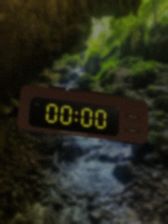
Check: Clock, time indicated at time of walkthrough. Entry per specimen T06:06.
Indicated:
T00:00
